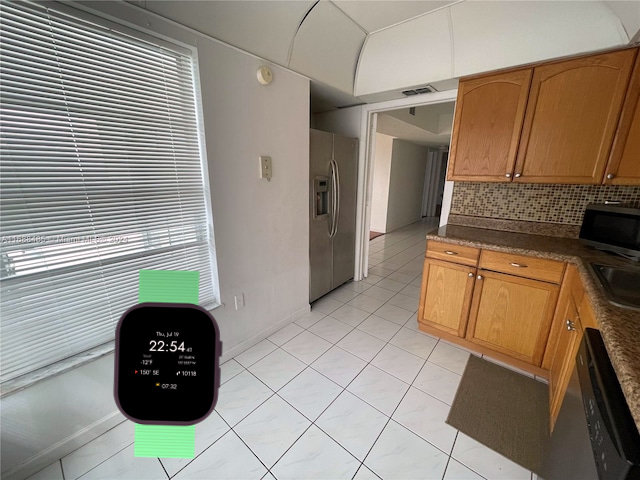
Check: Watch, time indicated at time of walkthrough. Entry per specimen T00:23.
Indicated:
T22:54
